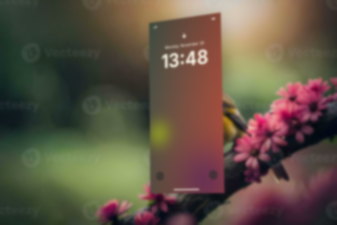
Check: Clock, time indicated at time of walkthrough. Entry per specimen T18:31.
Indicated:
T13:48
